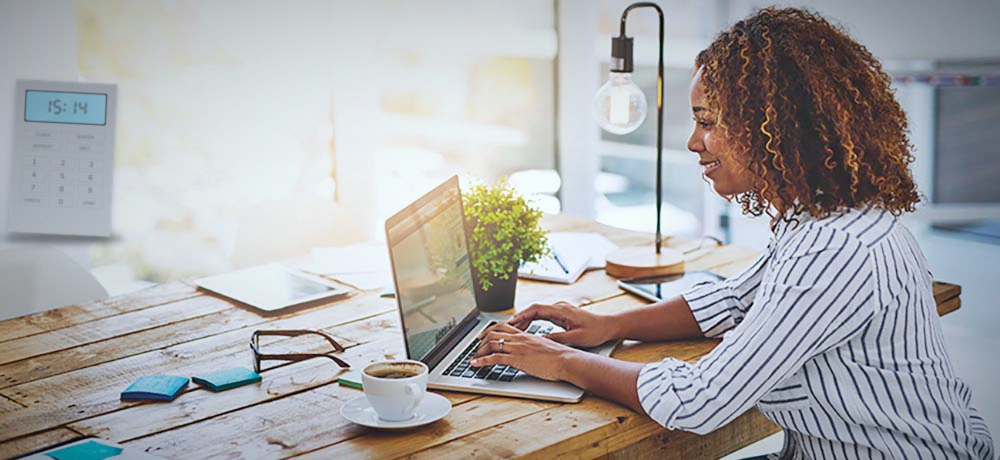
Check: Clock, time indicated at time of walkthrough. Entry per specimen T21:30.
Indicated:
T15:14
